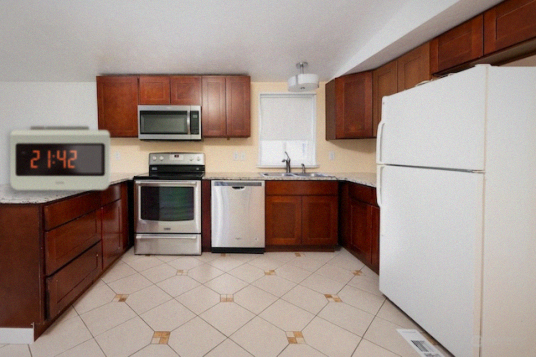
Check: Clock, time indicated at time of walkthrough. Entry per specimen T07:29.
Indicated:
T21:42
